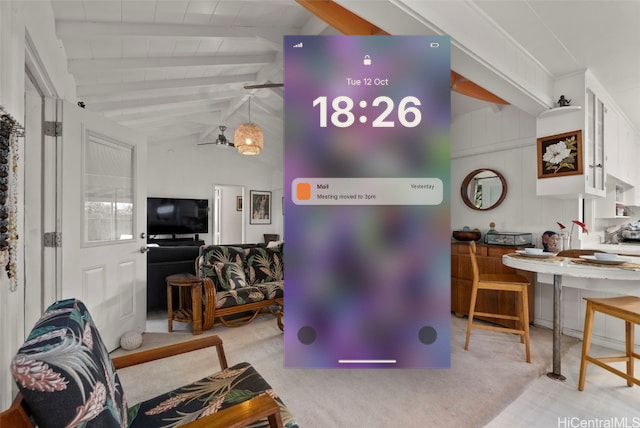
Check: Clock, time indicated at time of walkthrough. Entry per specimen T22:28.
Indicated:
T18:26
